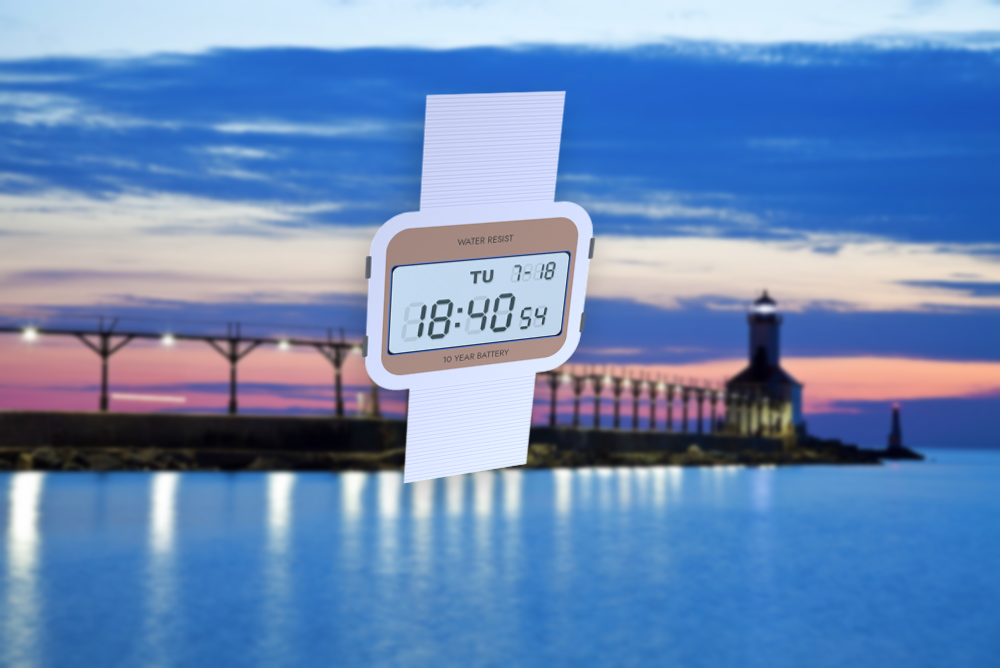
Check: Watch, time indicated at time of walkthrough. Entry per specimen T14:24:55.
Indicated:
T18:40:54
